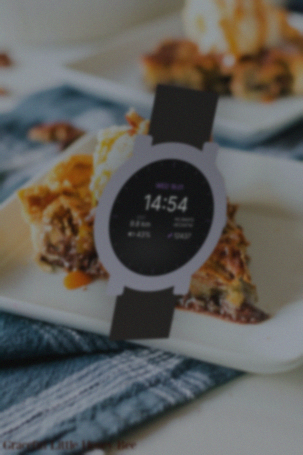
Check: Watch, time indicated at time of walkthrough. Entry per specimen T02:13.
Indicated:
T14:54
